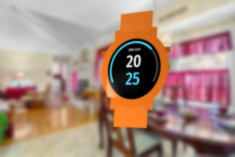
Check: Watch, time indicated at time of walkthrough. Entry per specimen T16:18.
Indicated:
T20:25
